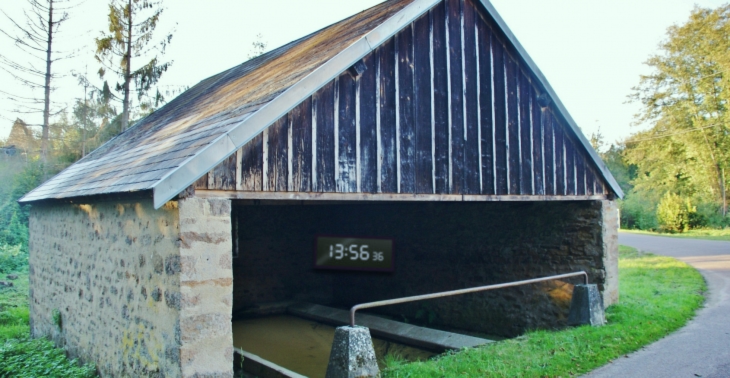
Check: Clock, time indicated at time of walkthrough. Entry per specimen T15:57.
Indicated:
T13:56
